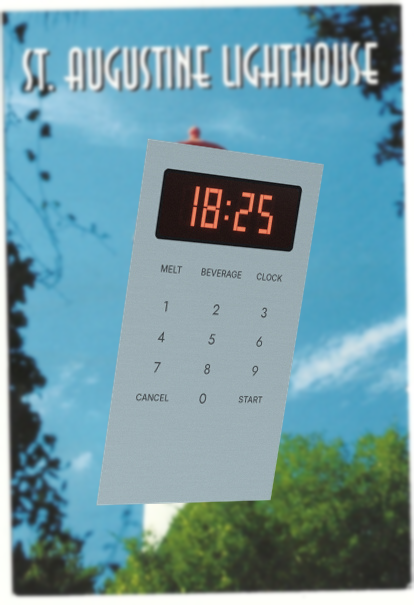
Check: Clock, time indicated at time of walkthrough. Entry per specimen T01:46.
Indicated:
T18:25
